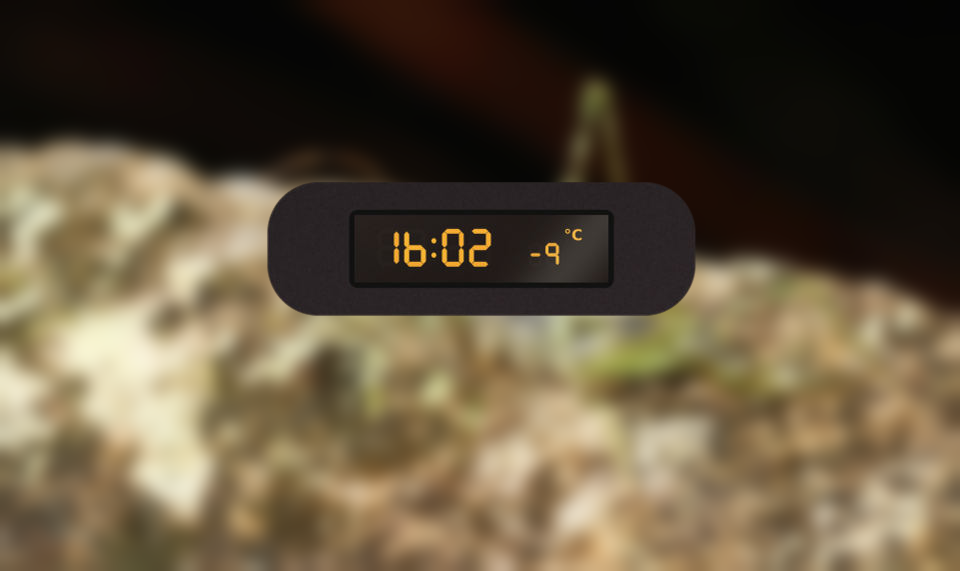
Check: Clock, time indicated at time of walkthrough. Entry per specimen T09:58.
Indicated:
T16:02
